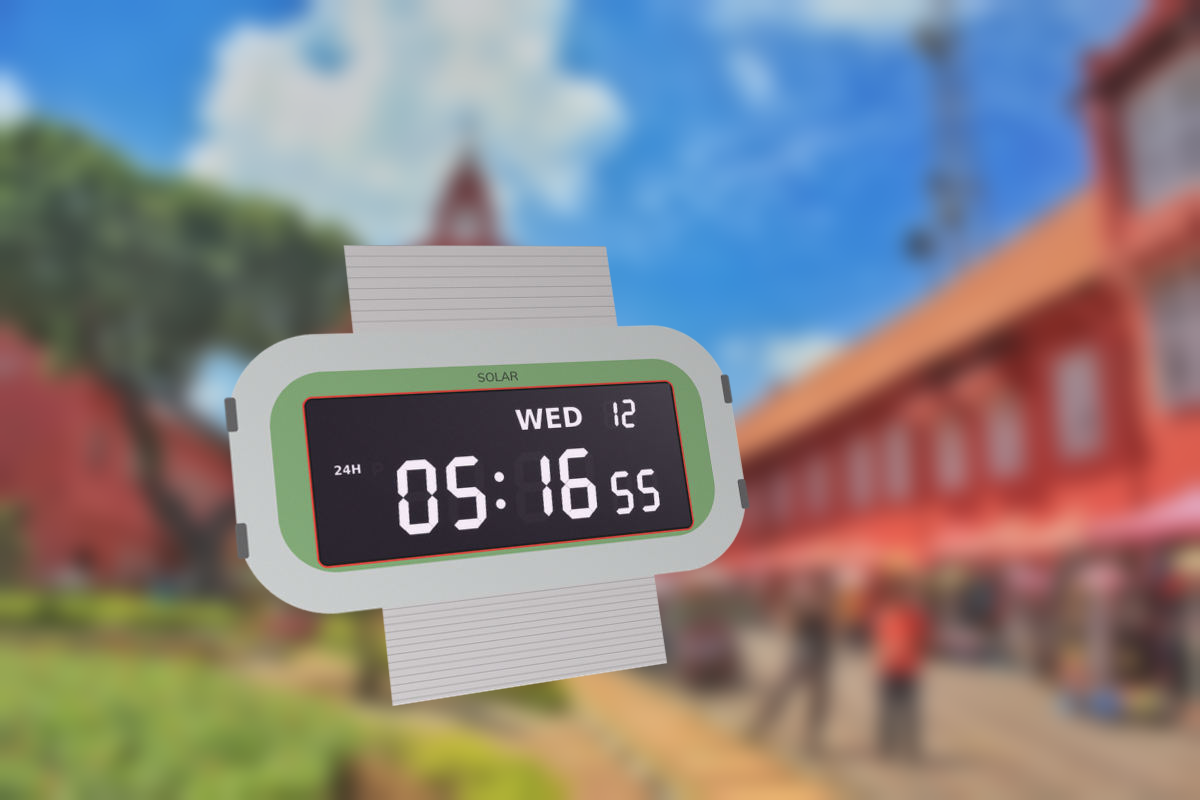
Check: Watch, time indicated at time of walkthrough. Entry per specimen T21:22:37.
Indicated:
T05:16:55
